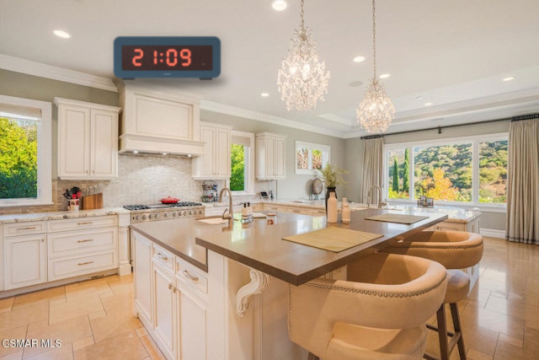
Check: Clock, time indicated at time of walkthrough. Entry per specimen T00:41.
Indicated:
T21:09
